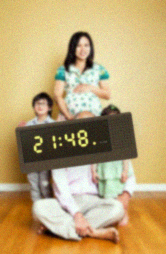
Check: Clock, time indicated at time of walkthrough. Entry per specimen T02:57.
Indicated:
T21:48
